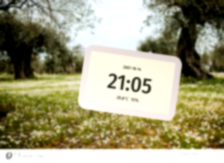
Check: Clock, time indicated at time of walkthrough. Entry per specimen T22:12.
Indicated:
T21:05
